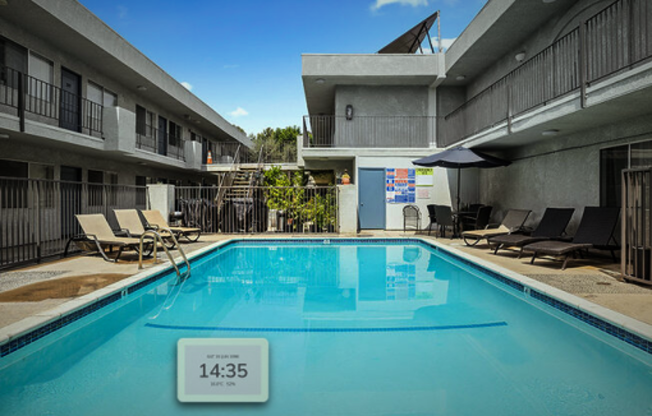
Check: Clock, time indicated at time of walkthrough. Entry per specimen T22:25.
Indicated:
T14:35
